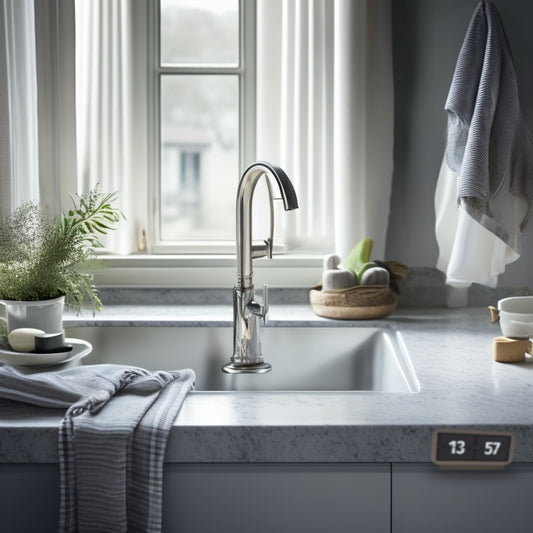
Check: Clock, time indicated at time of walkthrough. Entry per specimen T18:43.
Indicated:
T13:57
